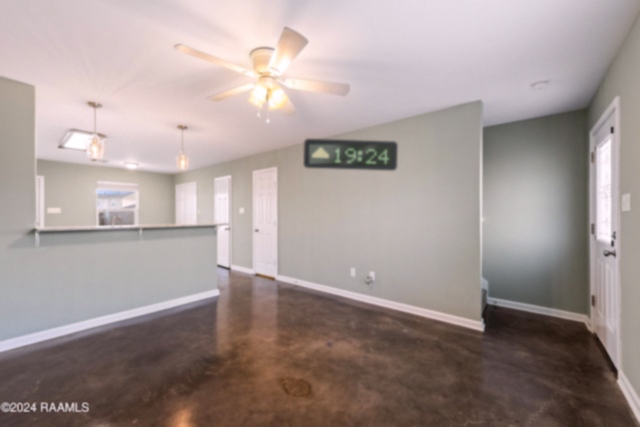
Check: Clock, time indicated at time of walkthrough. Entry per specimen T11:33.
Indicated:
T19:24
